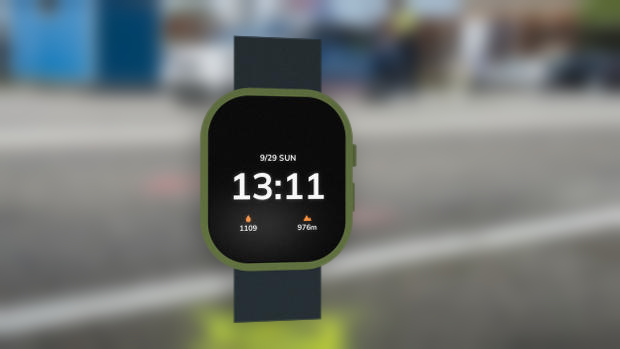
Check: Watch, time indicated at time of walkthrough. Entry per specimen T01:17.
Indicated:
T13:11
